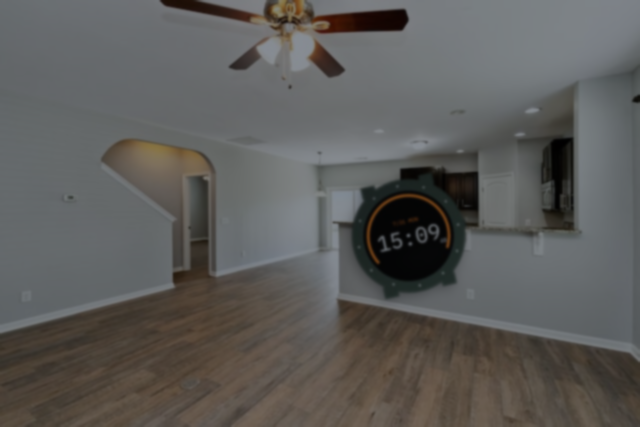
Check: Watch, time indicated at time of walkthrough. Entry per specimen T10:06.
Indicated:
T15:09
